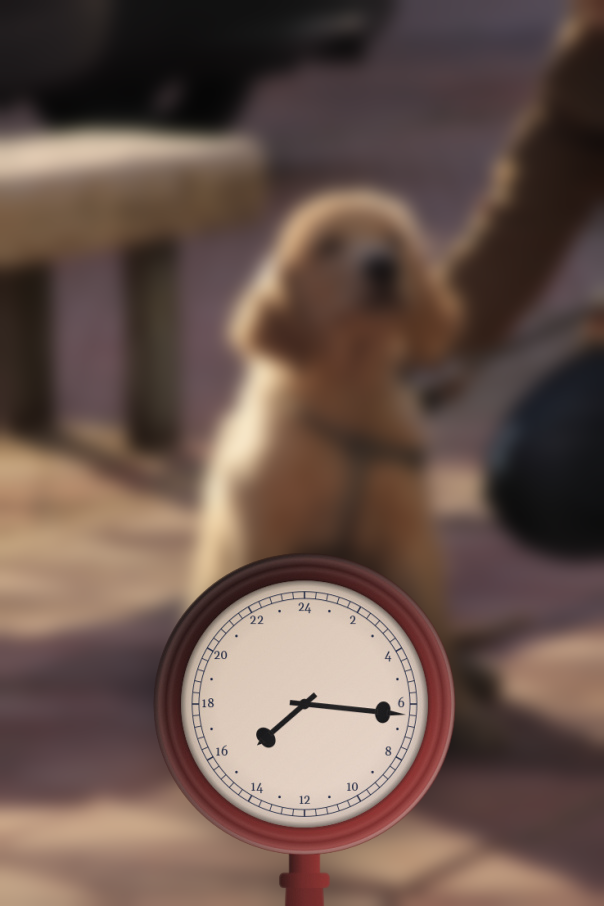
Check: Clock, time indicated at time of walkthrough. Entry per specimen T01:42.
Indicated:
T15:16
